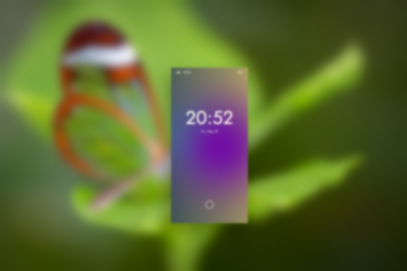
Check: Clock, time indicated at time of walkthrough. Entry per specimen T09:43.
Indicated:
T20:52
